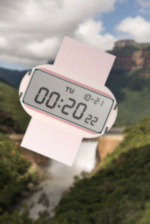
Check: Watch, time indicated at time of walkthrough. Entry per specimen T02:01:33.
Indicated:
T00:20:22
